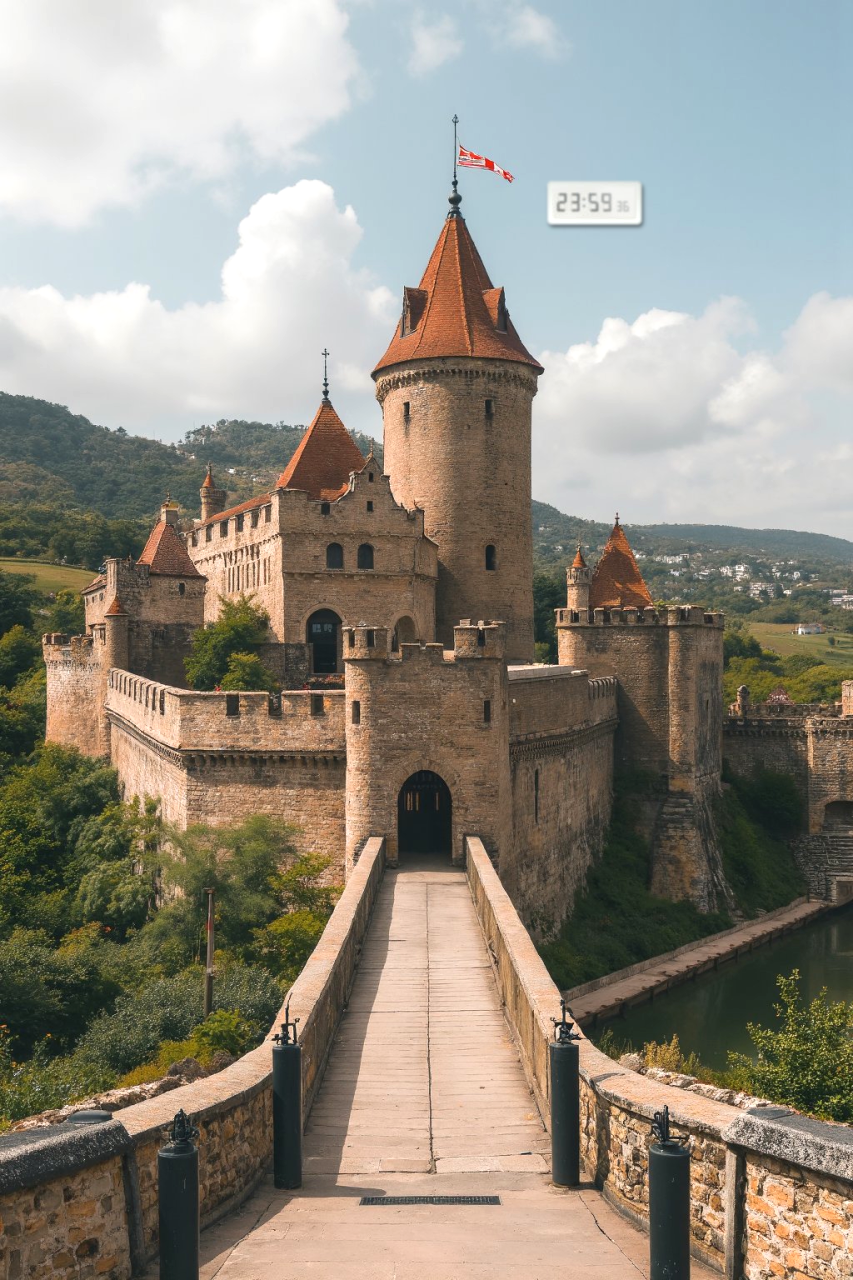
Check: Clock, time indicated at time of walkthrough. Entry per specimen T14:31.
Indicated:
T23:59
